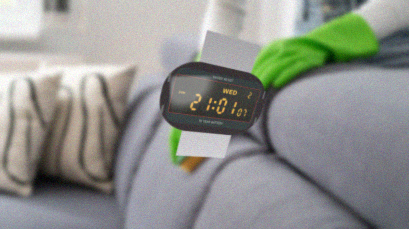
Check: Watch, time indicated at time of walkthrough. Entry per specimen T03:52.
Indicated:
T21:01
